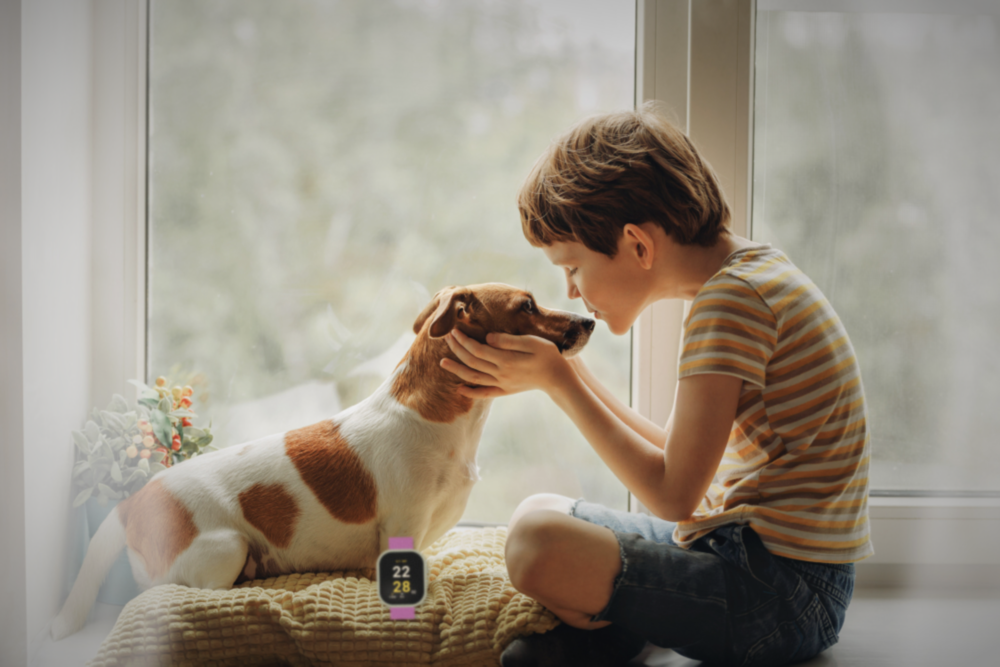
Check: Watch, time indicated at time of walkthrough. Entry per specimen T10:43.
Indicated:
T22:28
